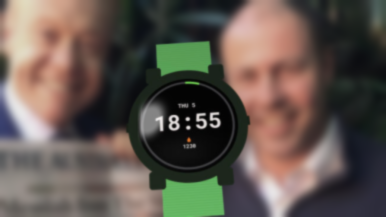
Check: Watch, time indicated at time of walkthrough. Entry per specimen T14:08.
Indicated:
T18:55
